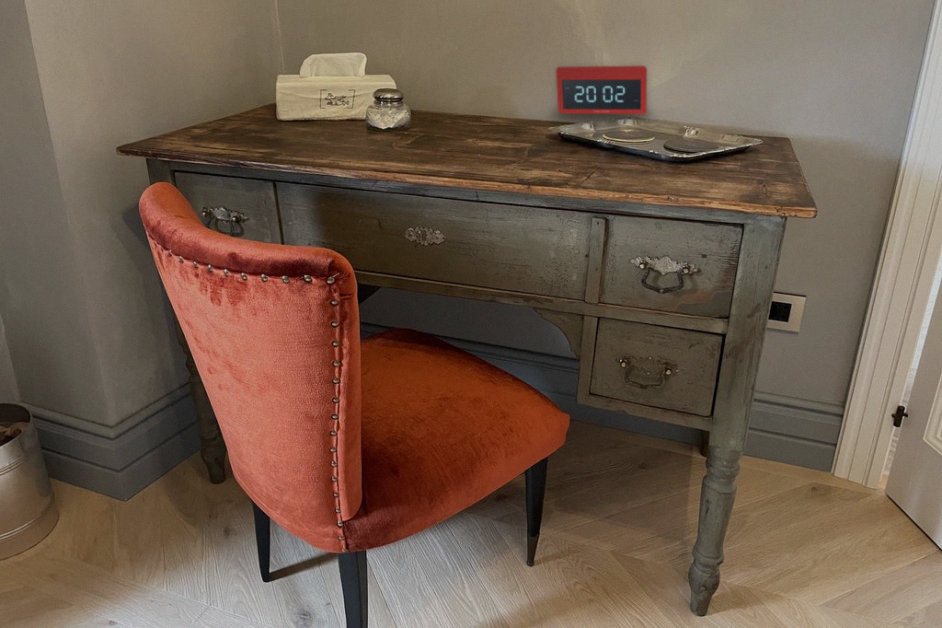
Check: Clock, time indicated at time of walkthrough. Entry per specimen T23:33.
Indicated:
T20:02
